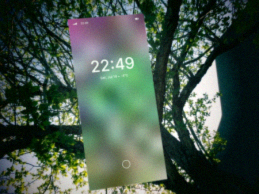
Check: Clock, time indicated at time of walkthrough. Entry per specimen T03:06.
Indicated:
T22:49
